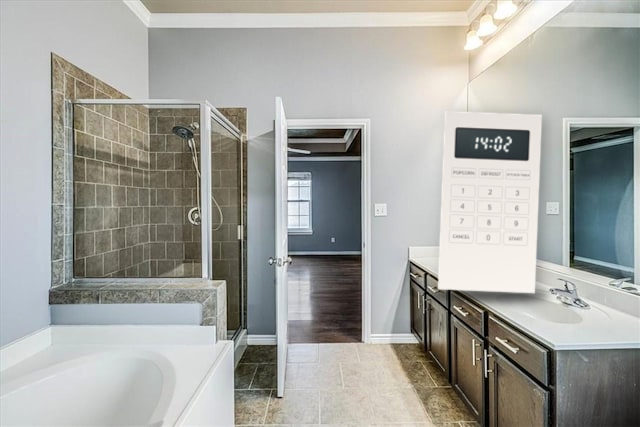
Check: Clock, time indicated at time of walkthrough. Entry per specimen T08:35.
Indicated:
T14:02
